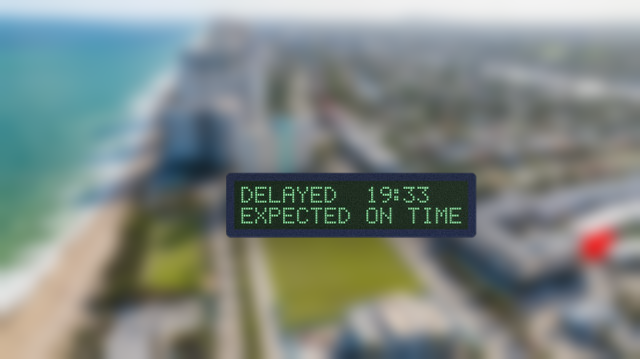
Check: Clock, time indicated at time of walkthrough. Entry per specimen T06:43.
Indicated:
T19:33
